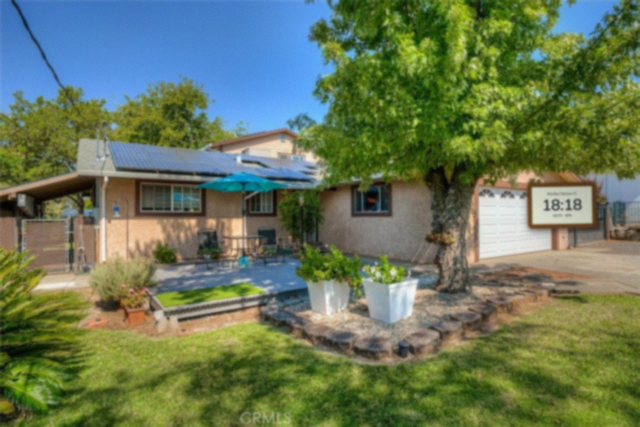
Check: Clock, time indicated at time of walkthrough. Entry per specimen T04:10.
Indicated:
T18:18
